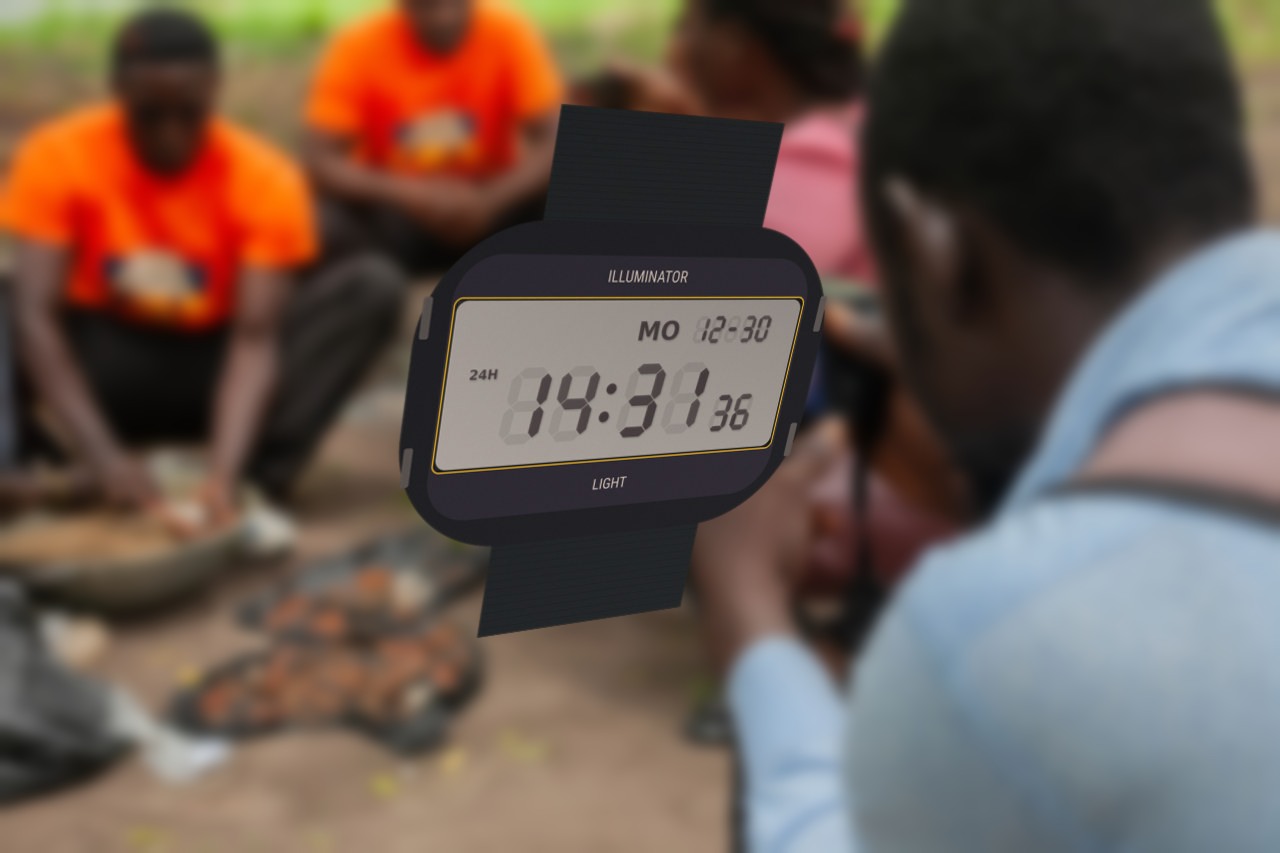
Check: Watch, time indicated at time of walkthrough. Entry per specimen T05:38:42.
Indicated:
T14:31:36
